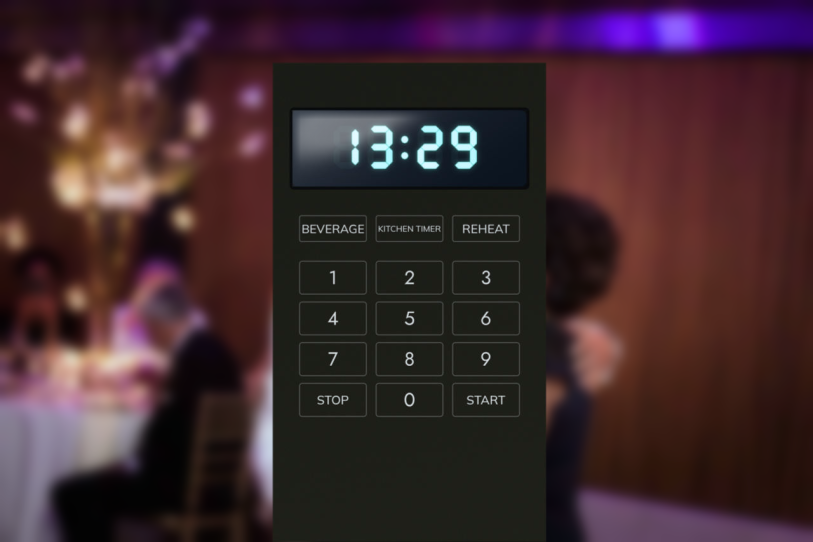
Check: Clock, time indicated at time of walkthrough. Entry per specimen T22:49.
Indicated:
T13:29
